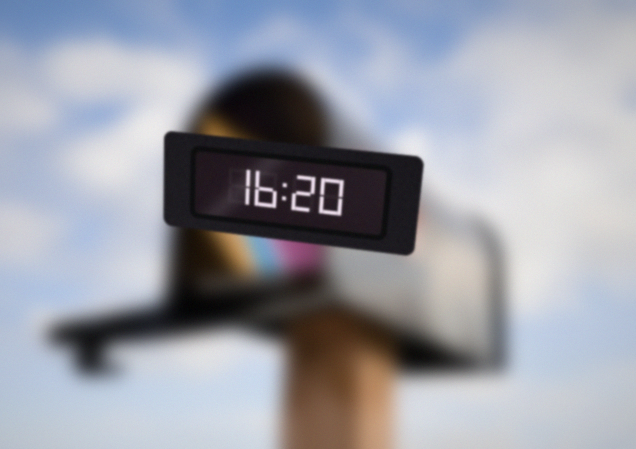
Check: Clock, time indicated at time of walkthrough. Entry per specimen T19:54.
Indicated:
T16:20
